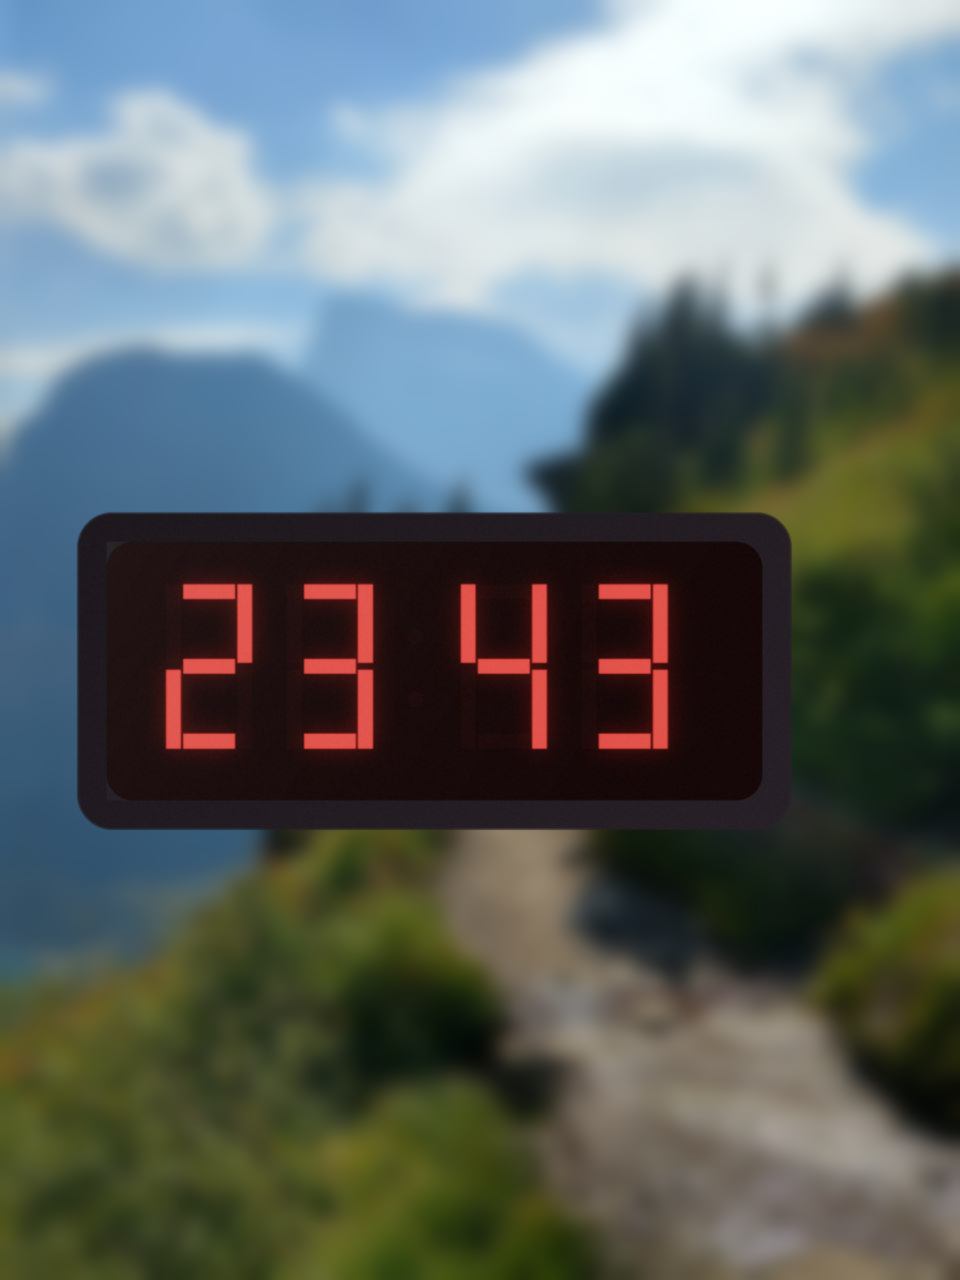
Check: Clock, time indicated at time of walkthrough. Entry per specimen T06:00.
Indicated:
T23:43
